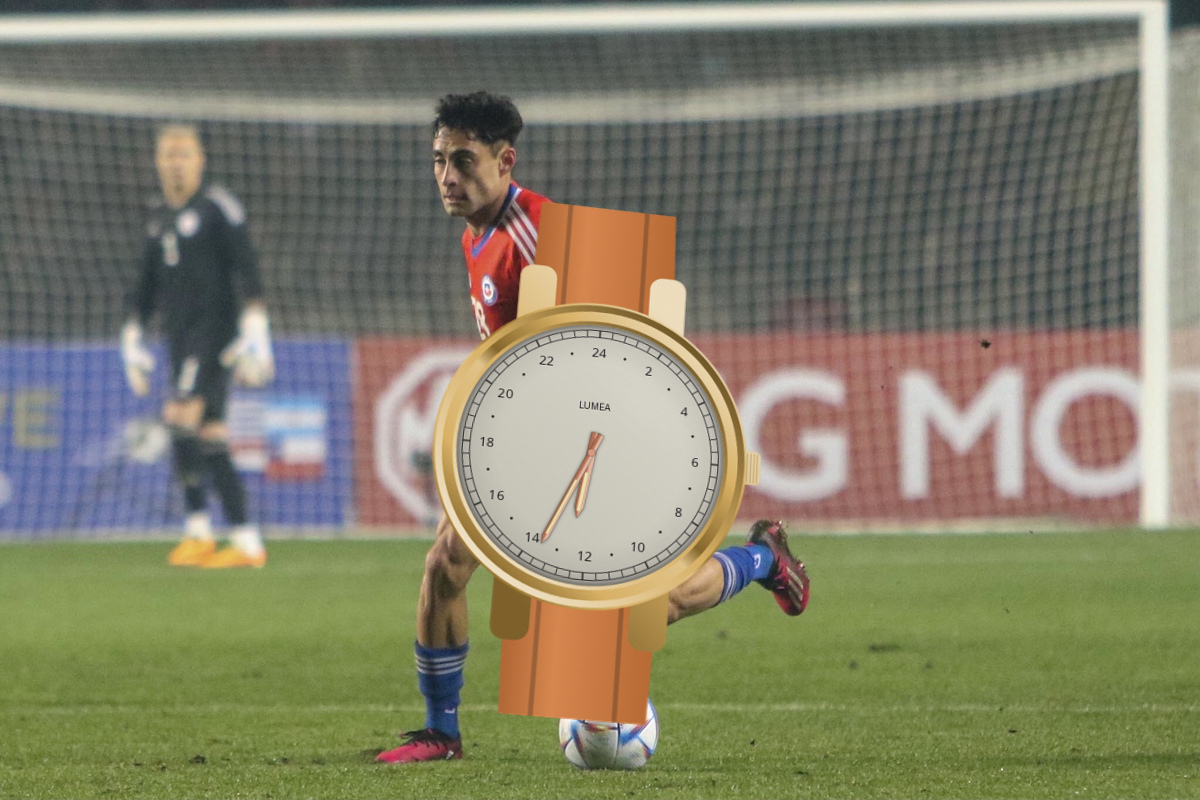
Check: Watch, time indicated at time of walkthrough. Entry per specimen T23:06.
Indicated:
T12:34
